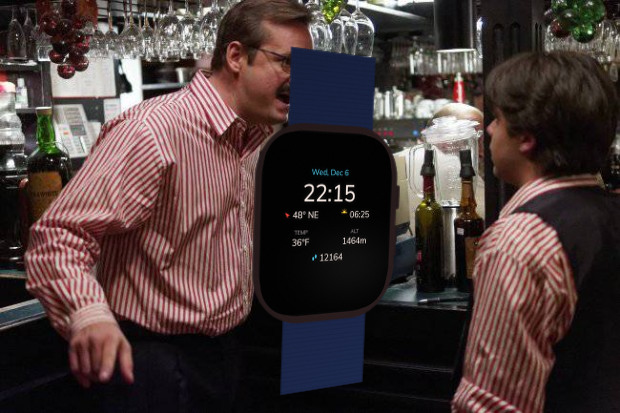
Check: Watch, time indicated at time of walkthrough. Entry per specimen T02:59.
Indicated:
T22:15
